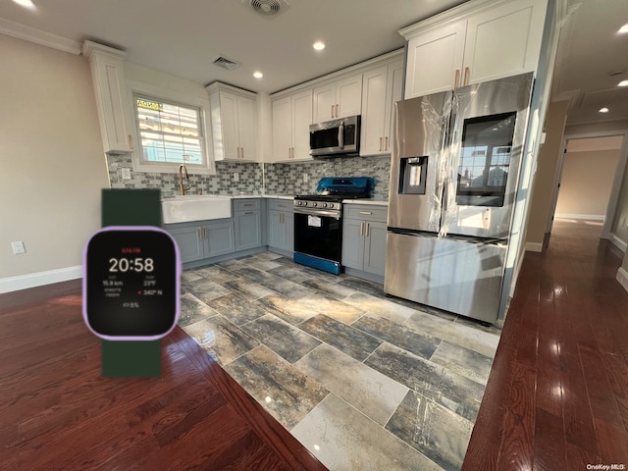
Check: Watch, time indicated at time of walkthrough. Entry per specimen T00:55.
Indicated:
T20:58
